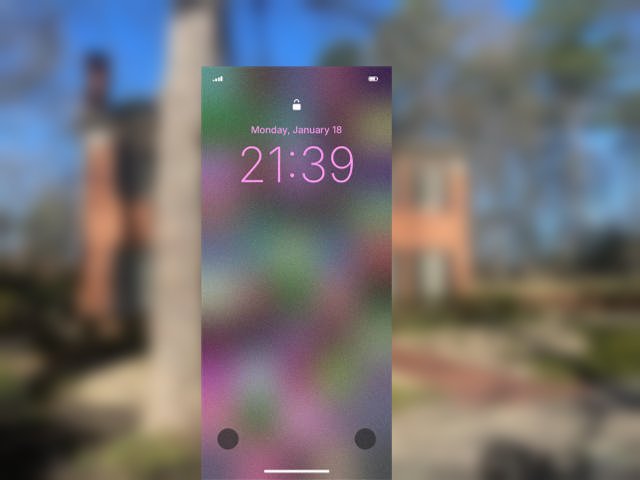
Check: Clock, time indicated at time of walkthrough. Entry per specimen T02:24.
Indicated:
T21:39
